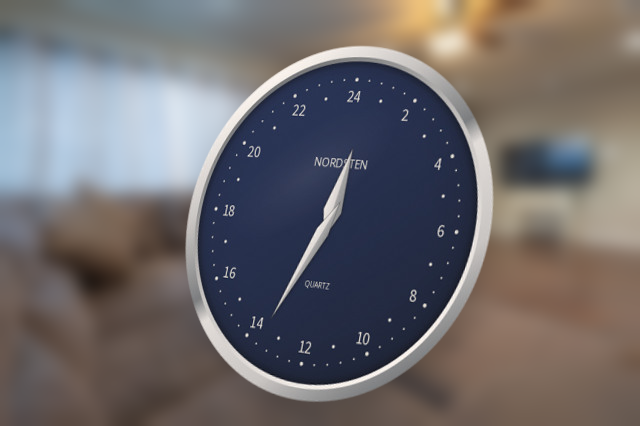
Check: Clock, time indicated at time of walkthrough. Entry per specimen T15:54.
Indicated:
T00:34
